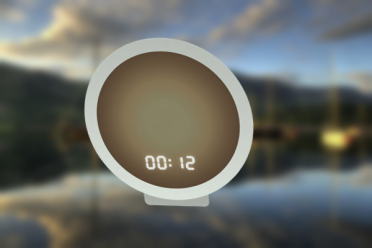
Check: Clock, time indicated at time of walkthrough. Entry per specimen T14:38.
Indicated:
T00:12
